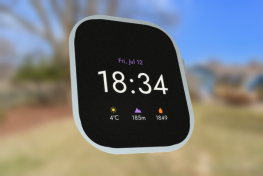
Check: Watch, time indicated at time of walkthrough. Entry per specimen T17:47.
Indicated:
T18:34
